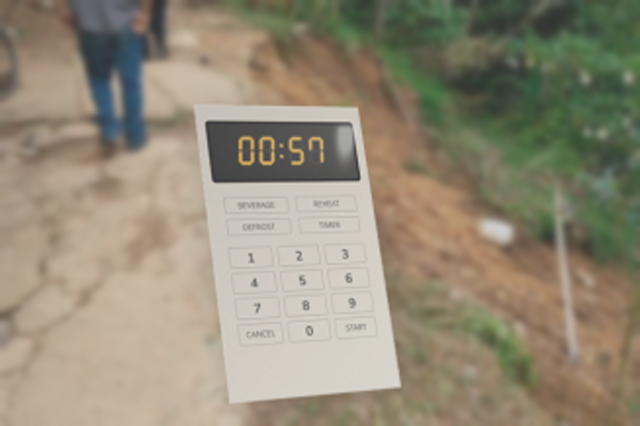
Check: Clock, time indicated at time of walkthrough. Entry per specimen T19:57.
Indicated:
T00:57
